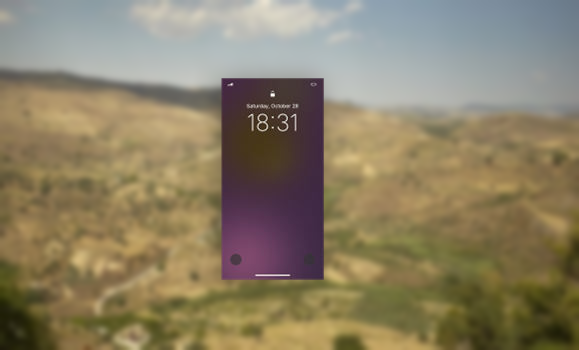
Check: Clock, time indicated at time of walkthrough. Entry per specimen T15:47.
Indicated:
T18:31
